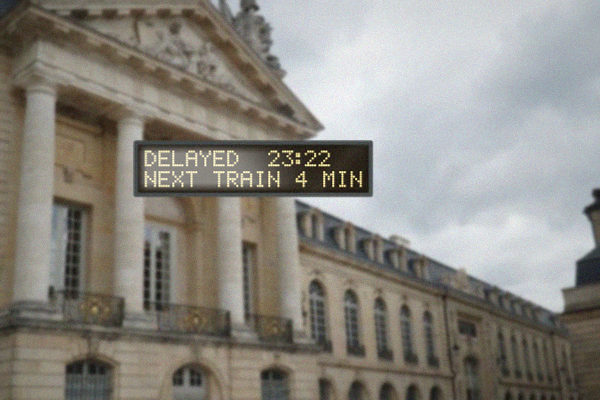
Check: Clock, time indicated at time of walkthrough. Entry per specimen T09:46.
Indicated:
T23:22
